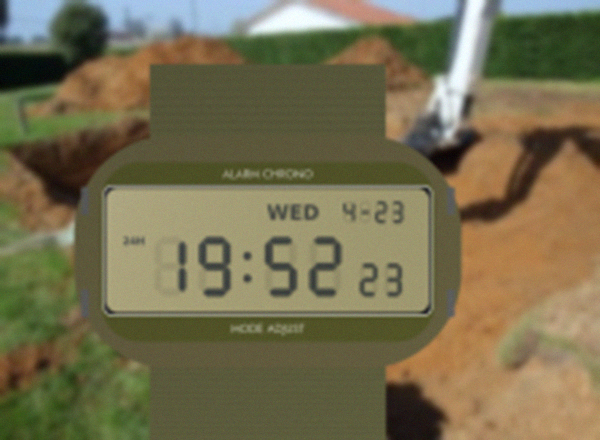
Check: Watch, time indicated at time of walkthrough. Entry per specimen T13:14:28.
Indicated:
T19:52:23
